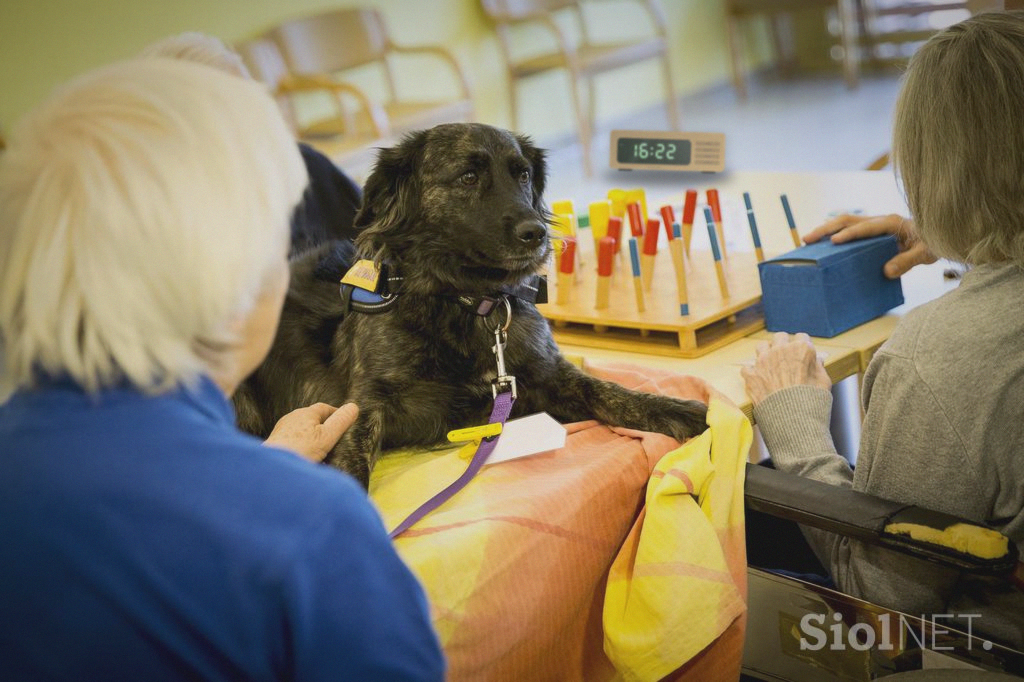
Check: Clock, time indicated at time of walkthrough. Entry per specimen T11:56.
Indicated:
T16:22
